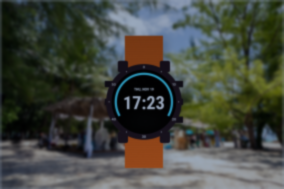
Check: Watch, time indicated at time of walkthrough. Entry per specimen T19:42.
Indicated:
T17:23
